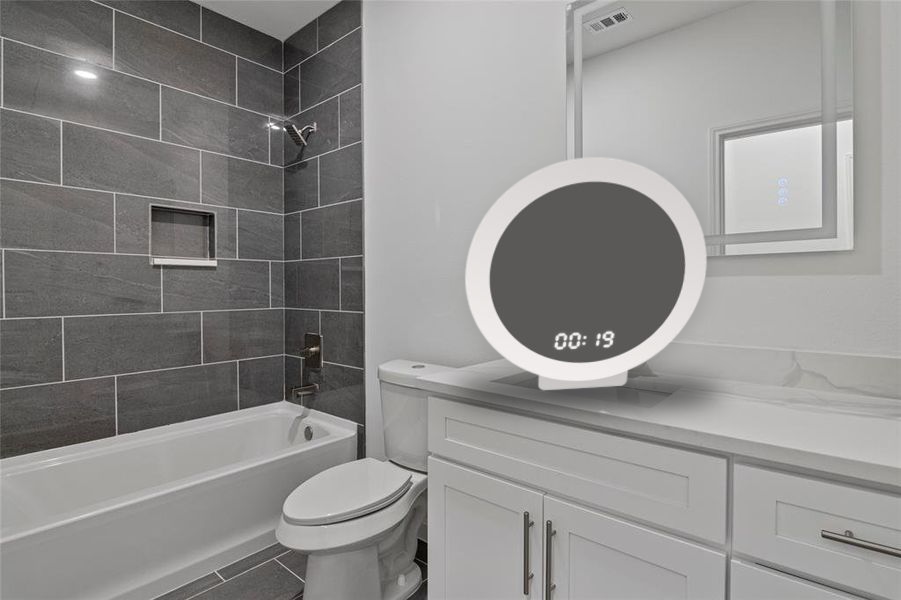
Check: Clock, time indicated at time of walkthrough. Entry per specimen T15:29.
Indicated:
T00:19
